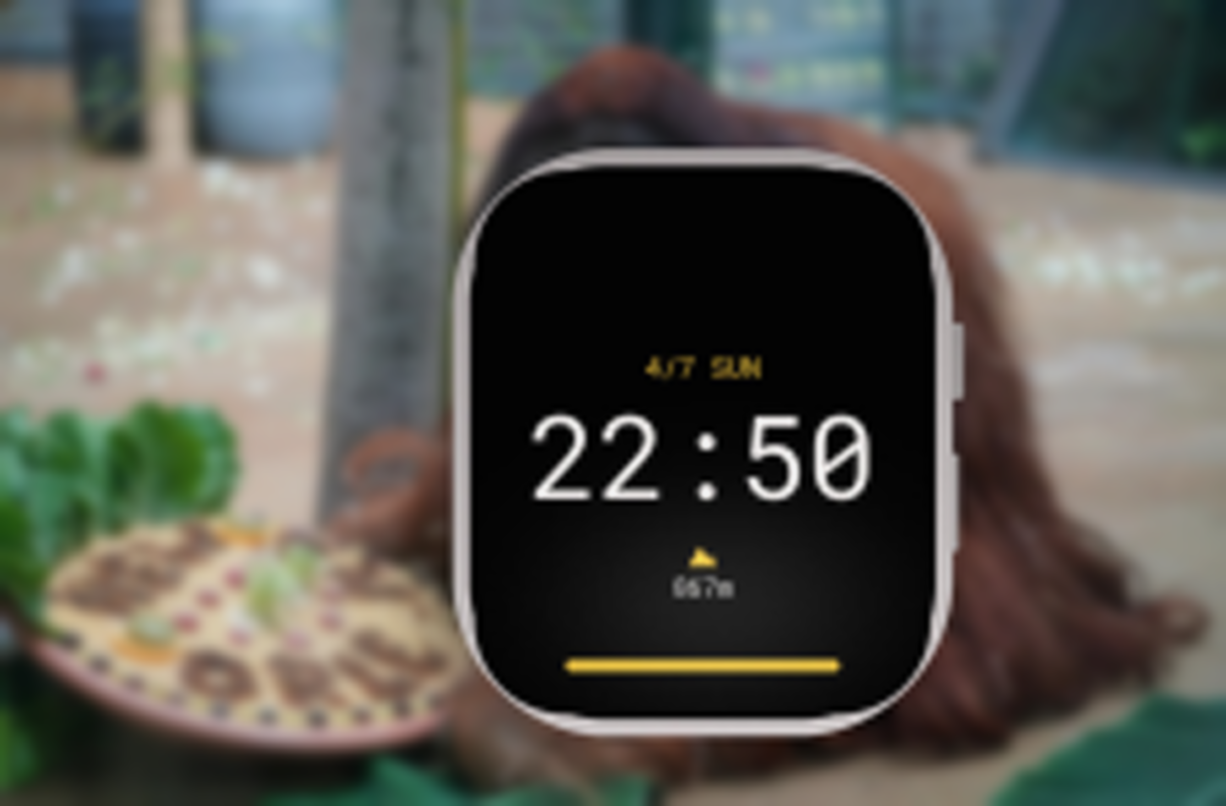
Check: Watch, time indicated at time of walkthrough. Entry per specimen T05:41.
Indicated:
T22:50
